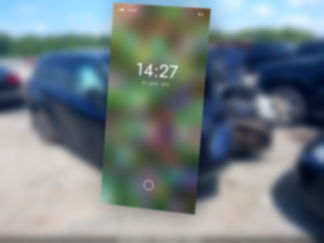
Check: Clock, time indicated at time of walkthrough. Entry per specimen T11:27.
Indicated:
T14:27
